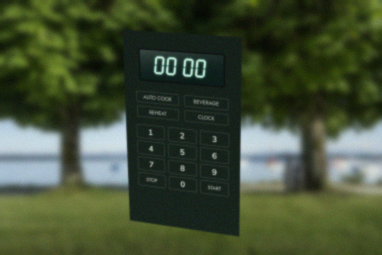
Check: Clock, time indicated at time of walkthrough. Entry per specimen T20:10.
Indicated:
T00:00
